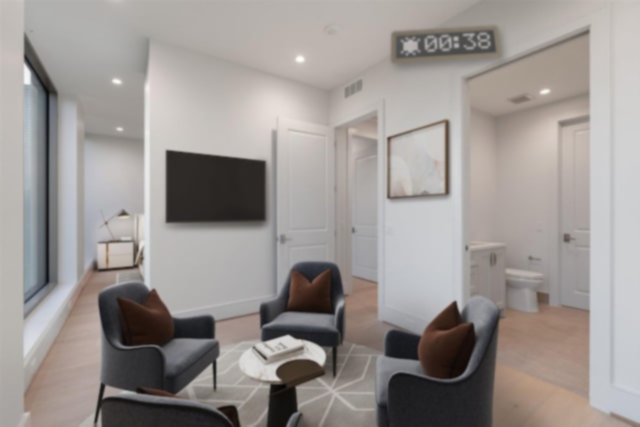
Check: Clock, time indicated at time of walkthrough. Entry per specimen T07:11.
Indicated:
T00:38
